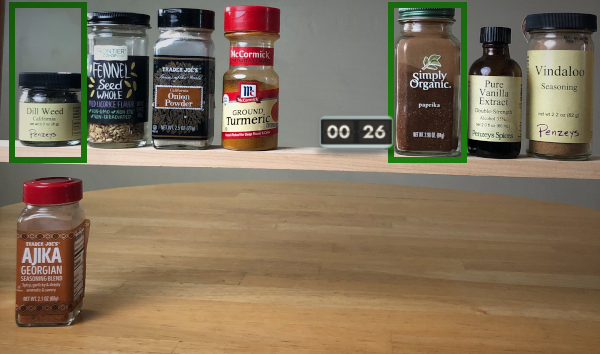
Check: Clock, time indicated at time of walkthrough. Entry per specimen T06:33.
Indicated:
T00:26
